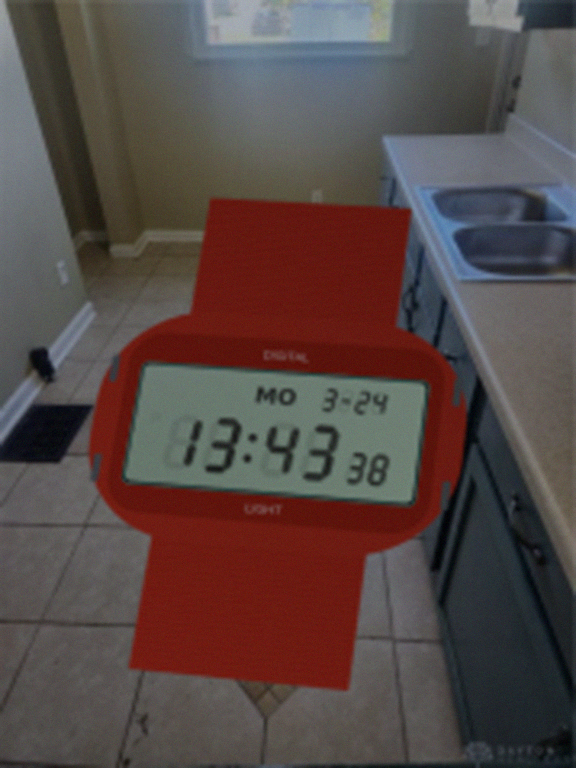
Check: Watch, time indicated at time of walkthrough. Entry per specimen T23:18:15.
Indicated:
T13:43:38
